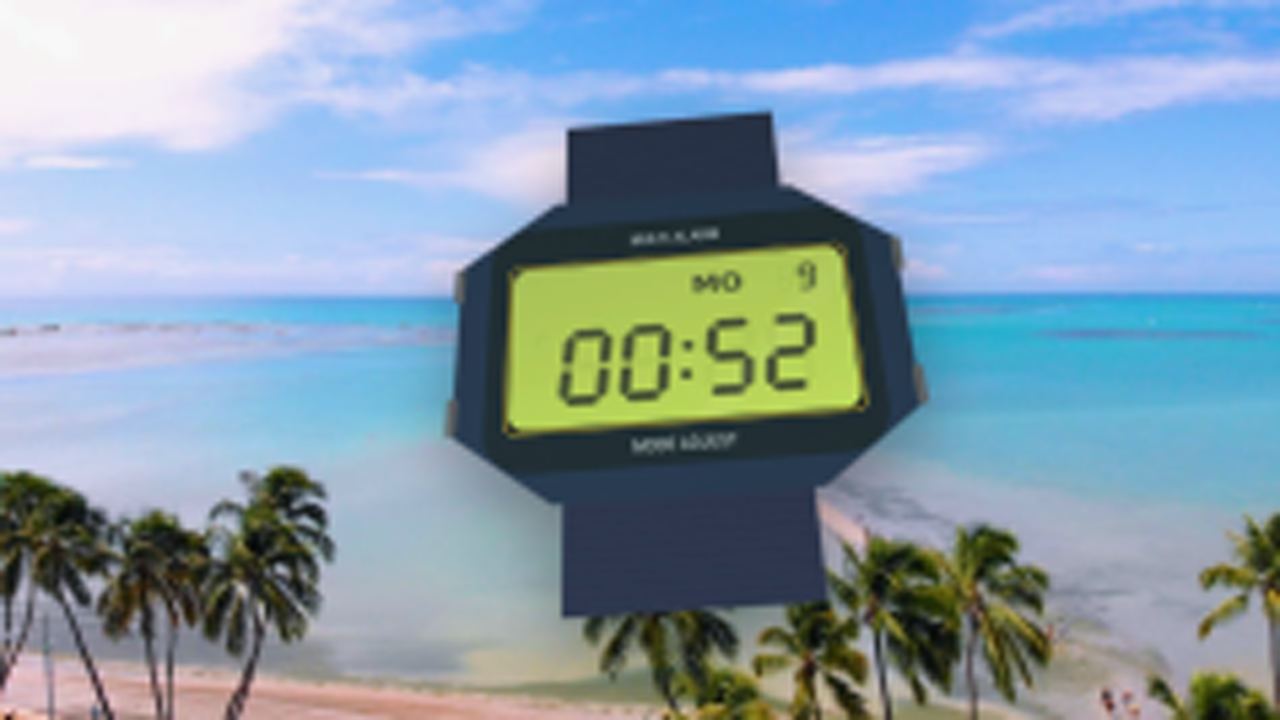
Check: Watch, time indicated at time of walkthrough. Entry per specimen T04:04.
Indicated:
T00:52
